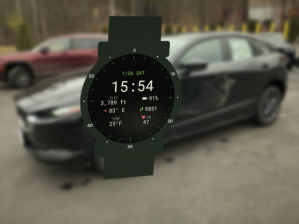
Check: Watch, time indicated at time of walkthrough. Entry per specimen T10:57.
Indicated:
T15:54
